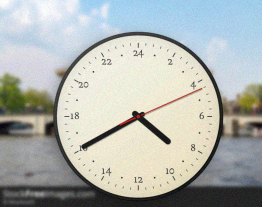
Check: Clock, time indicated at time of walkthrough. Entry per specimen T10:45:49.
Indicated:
T08:40:11
